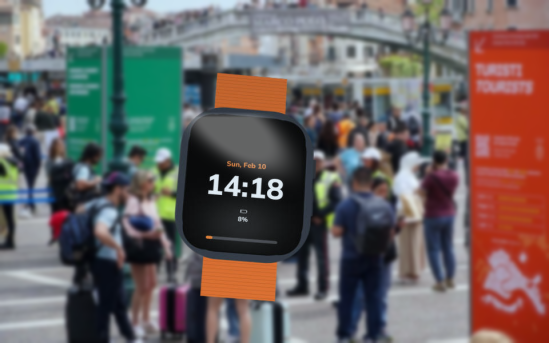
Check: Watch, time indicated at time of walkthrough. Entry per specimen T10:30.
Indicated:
T14:18
